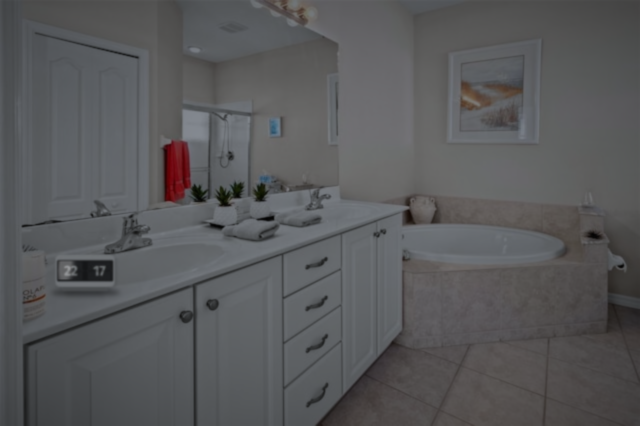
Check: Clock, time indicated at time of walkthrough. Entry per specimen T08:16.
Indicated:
T22:17
